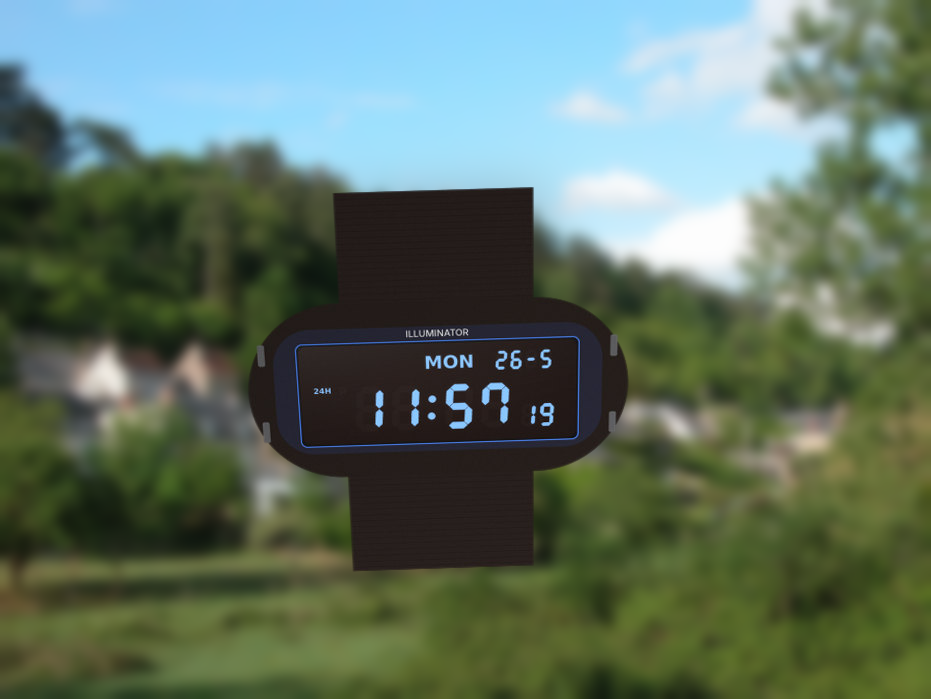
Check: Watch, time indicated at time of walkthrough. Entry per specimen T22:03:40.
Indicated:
T11:57:19
